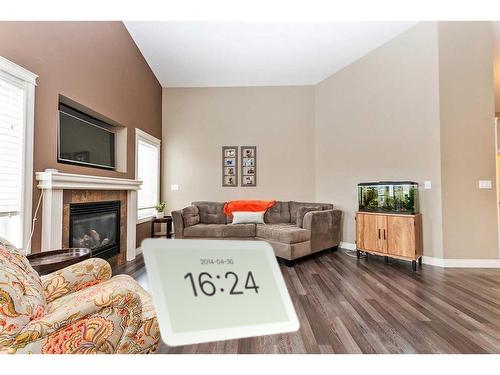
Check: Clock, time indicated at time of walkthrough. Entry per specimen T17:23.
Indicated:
T16:24
